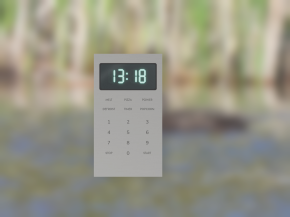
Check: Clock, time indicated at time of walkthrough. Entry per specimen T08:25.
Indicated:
T13:18
